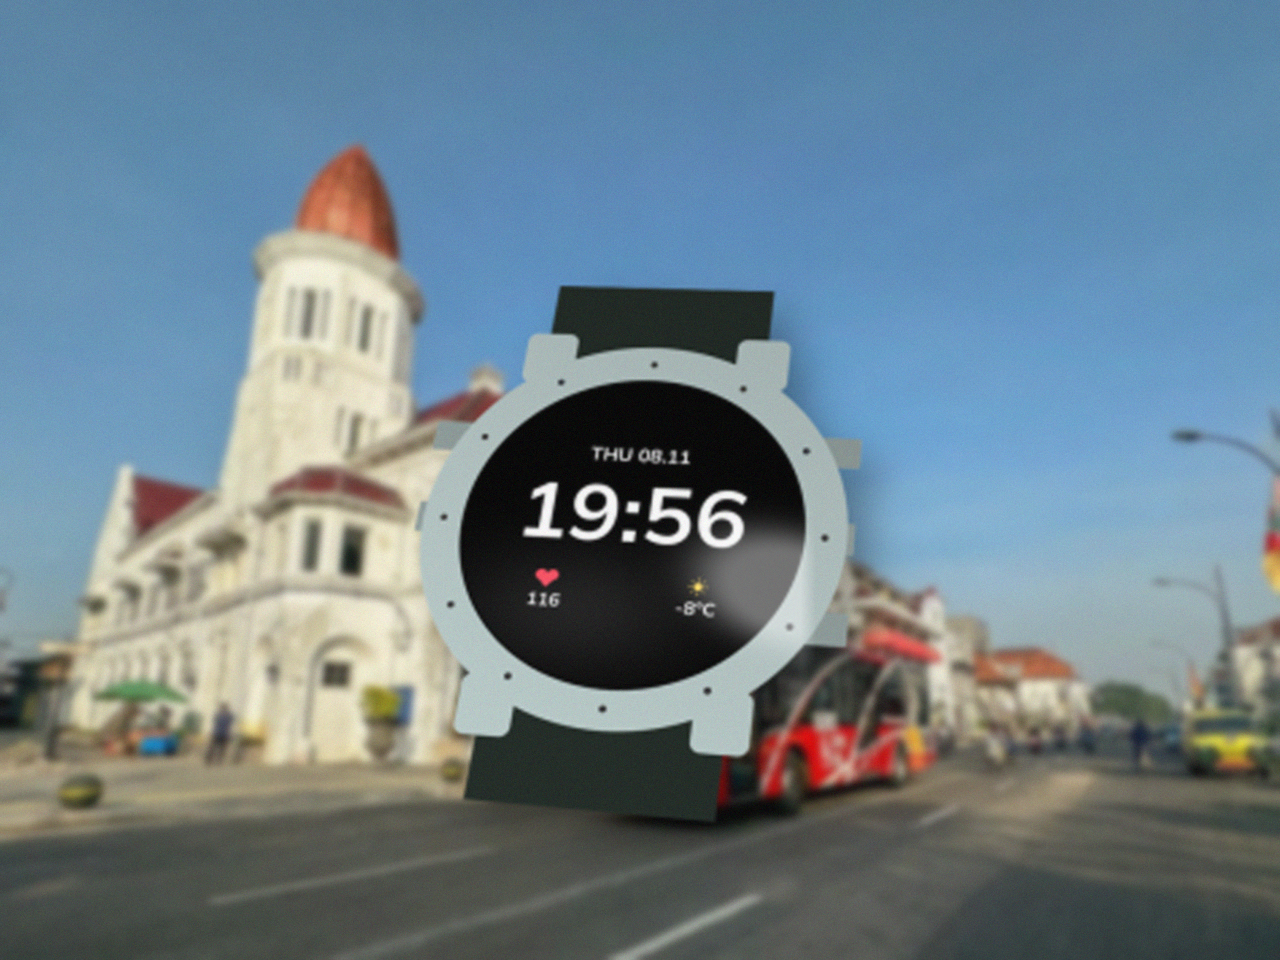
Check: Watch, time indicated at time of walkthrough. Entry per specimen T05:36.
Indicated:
T19:56
